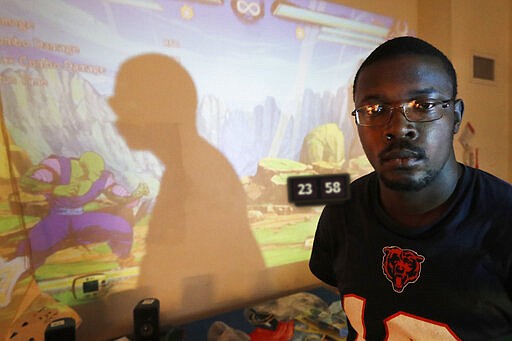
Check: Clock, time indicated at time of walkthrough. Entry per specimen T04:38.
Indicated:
T23:58
